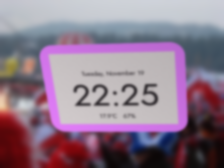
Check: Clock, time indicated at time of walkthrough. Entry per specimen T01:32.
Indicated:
T22:25
